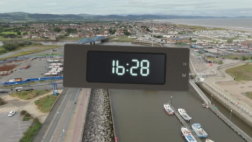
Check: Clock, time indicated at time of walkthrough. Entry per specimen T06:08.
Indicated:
T16:28
